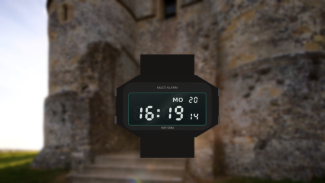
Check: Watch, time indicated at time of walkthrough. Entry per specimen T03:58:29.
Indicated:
T16:19:14
